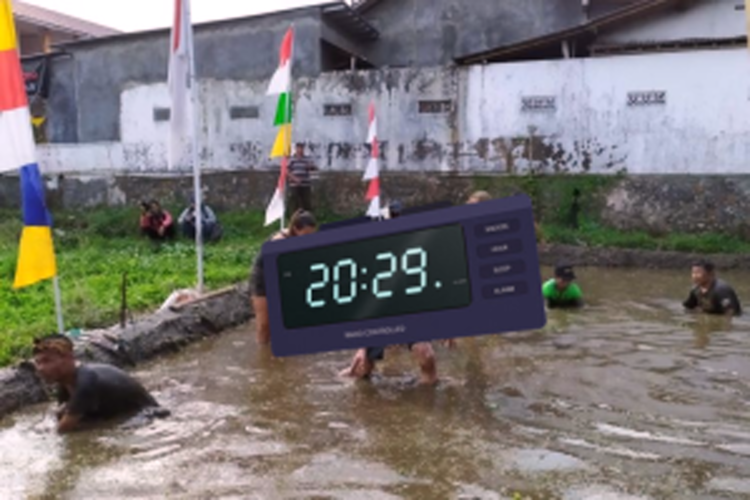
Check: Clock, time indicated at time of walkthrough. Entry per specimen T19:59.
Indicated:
T20:29
